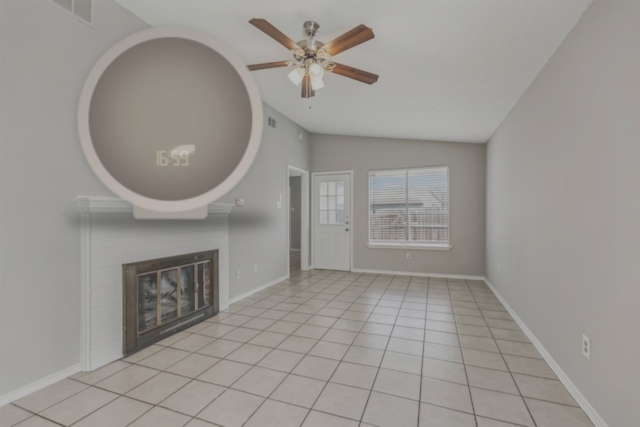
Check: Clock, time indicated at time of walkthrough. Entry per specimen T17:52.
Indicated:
T16:59
